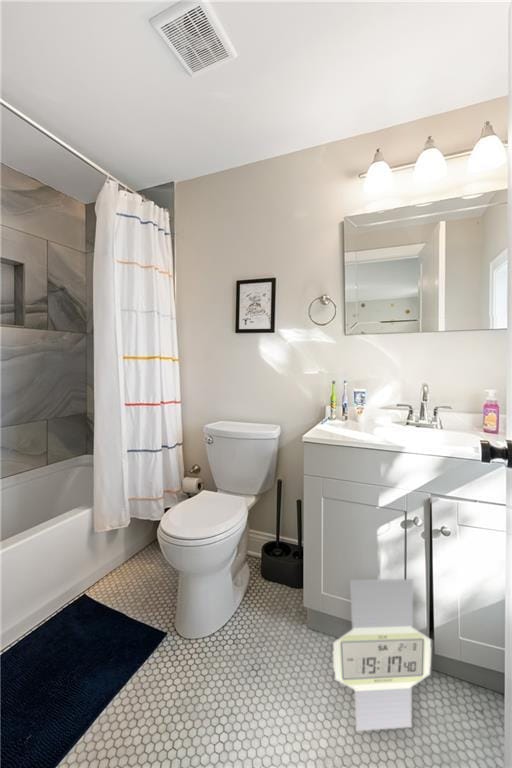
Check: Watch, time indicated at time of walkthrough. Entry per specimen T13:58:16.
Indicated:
T19:17:40
